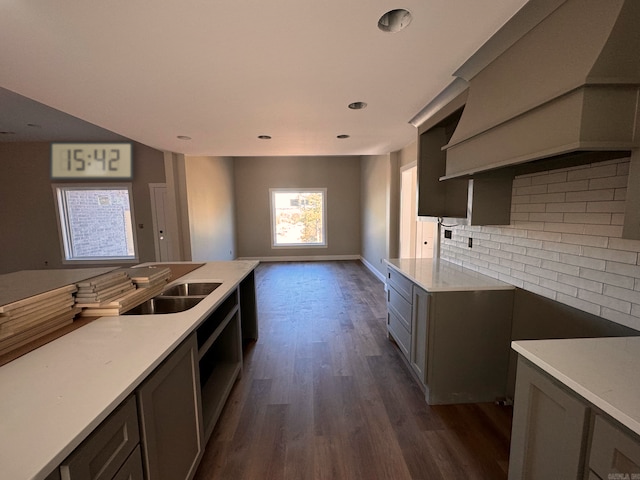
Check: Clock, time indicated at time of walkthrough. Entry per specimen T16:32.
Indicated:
T15:42
